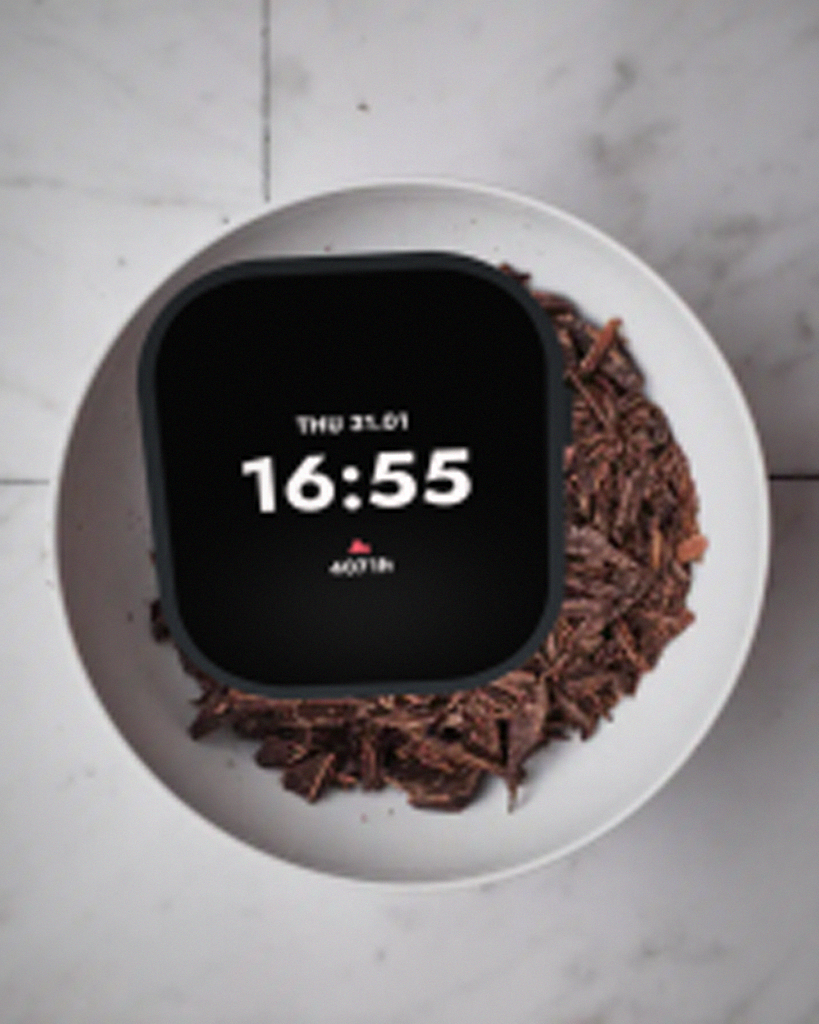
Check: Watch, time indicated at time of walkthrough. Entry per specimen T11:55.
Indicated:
T16:55
